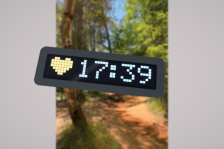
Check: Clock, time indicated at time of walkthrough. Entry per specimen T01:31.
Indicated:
T17:39
